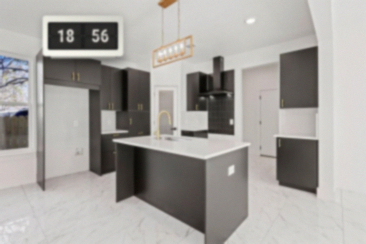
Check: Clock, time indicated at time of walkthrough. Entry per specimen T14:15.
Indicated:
T18:56
